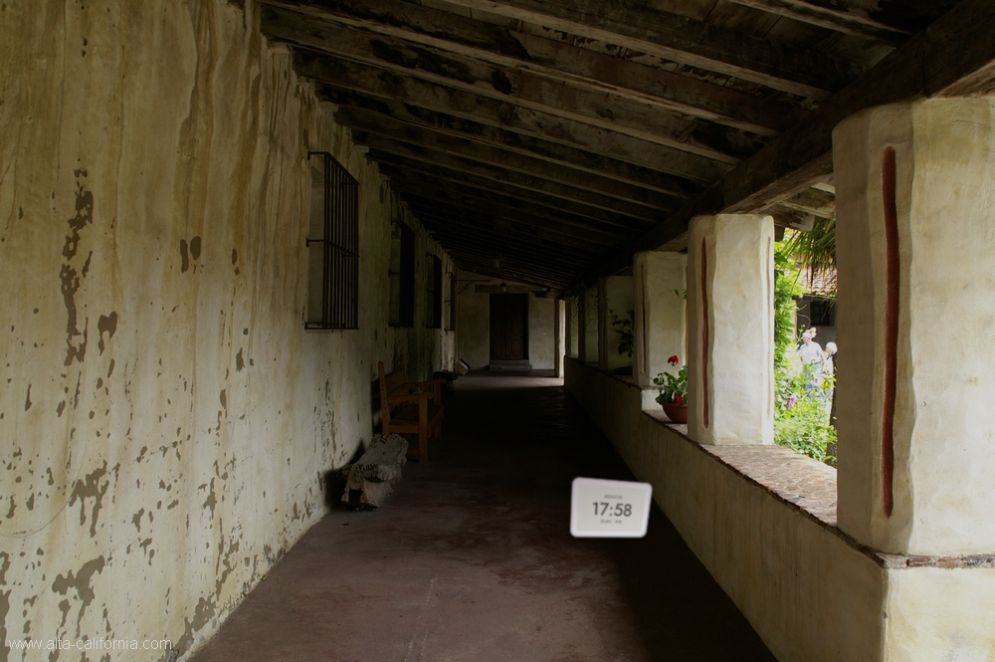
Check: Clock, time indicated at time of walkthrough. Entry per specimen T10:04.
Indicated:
T17:58
